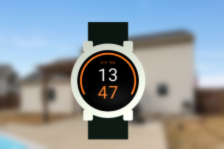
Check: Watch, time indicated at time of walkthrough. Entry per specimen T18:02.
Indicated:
T13:47
